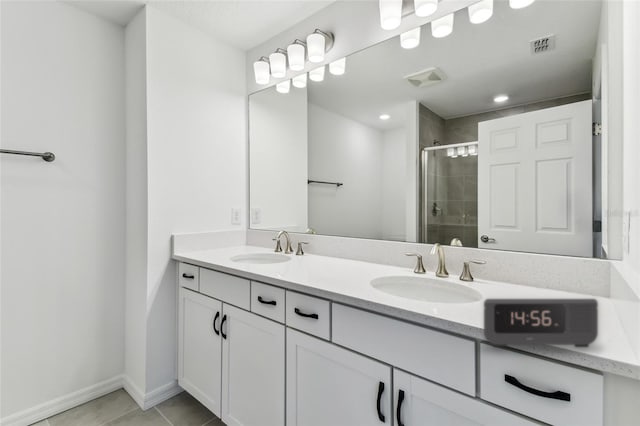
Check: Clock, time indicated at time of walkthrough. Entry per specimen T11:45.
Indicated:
T14:56
